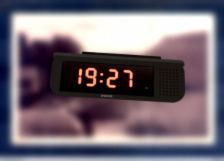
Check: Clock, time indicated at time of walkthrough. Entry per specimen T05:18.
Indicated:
T19:27
